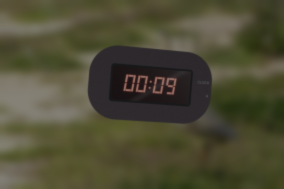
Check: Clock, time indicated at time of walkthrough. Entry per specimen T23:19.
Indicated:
T00:09
